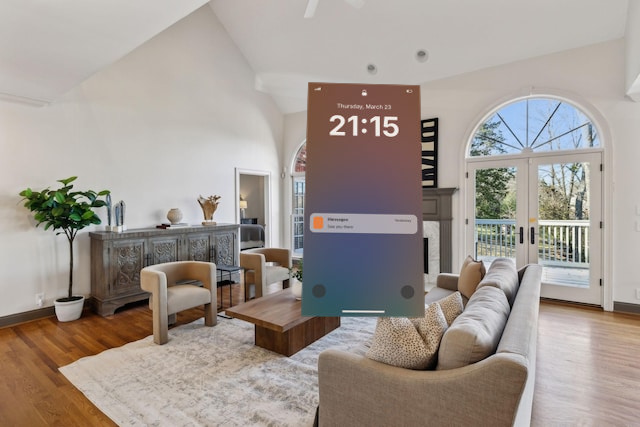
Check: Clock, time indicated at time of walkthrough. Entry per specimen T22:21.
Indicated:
T21:15
